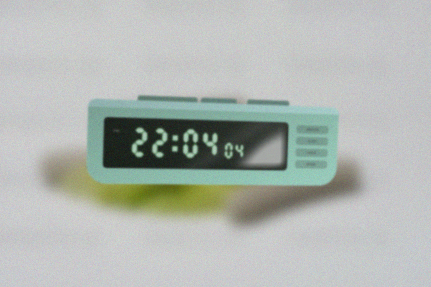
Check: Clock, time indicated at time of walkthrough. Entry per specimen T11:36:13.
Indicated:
T22:04:04
